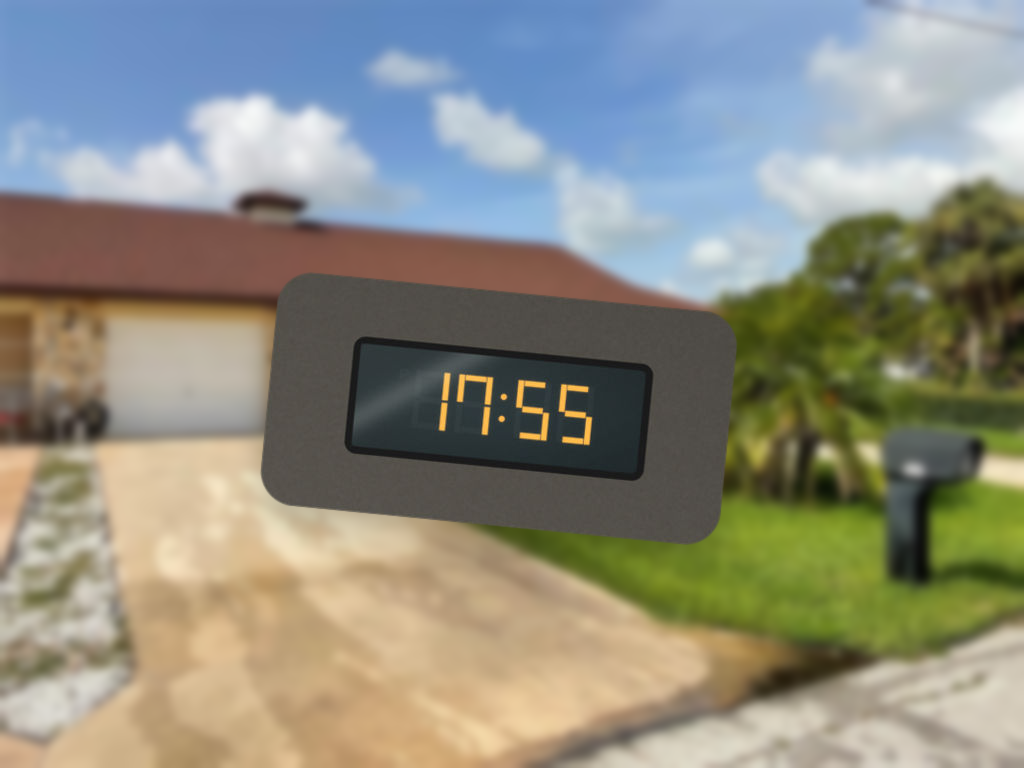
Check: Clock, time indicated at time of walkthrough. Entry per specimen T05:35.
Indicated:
T17:55
